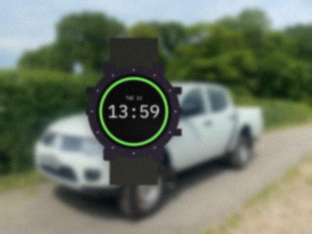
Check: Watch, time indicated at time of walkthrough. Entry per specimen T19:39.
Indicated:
T13:59
